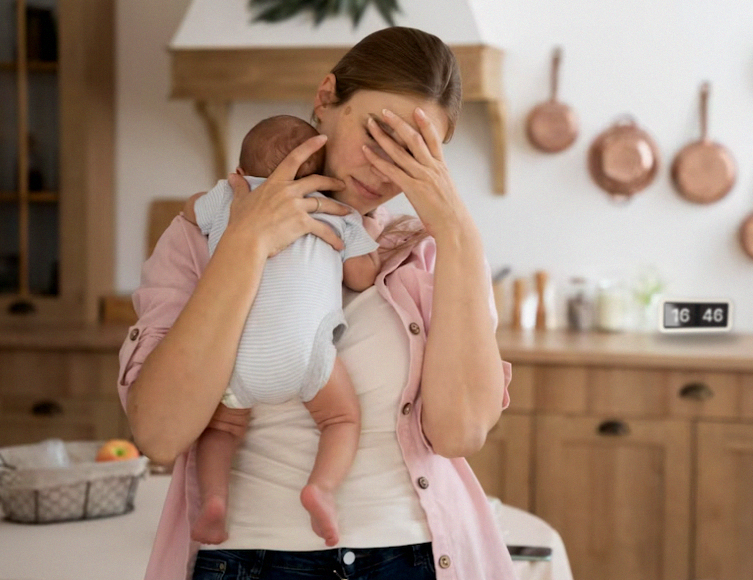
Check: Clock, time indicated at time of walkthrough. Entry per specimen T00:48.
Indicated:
T16:46
